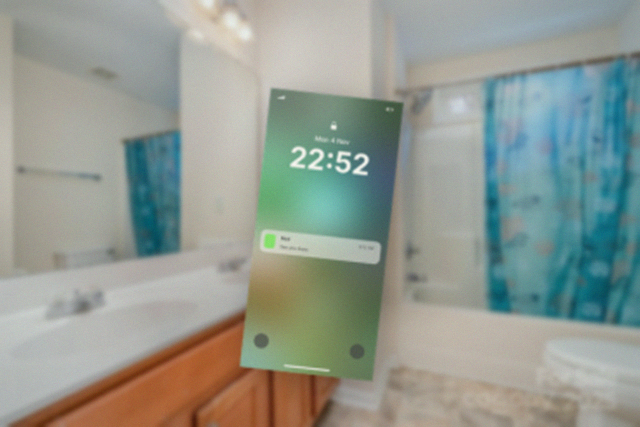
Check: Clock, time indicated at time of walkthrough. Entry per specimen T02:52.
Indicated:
T22:52
